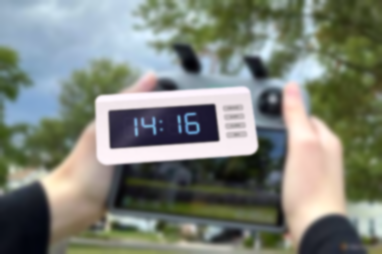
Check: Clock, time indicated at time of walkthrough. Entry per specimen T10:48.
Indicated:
T14:16
